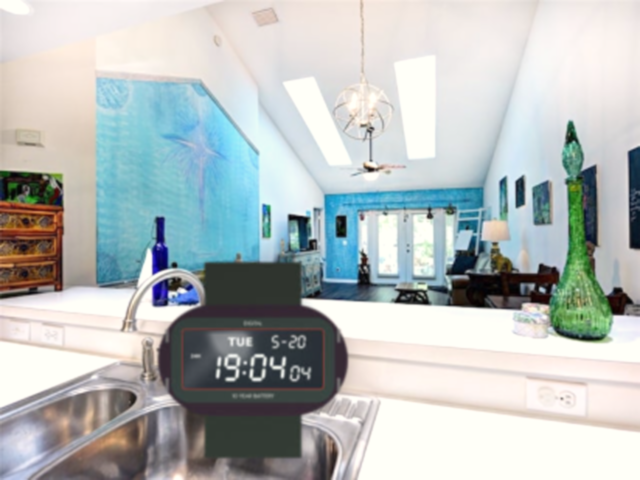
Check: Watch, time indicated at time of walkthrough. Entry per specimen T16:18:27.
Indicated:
T19:04:04
